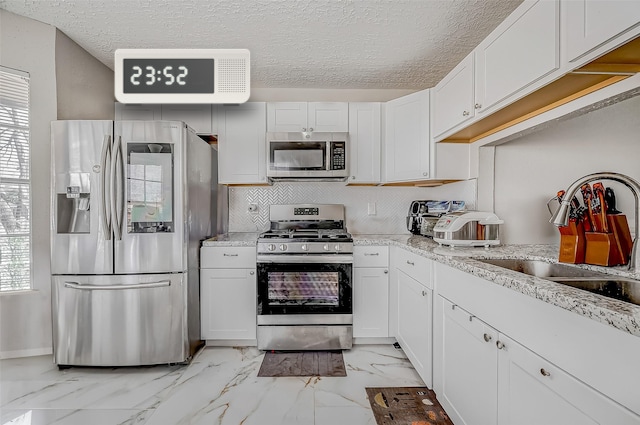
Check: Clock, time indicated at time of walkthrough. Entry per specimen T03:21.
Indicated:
T23:52
